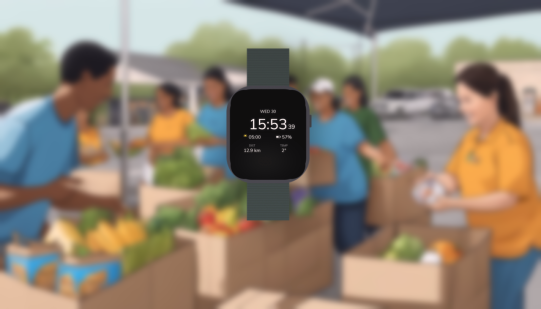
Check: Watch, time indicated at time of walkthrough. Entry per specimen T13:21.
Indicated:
T15:53
